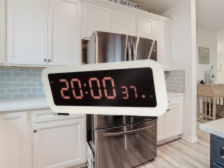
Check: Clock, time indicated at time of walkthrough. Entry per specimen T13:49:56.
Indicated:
T20:00:37
